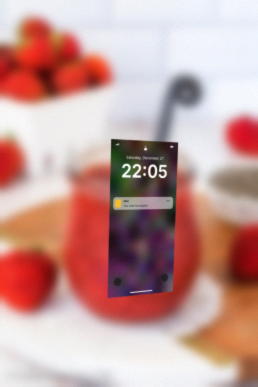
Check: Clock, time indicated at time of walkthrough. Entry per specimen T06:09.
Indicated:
T22:05
